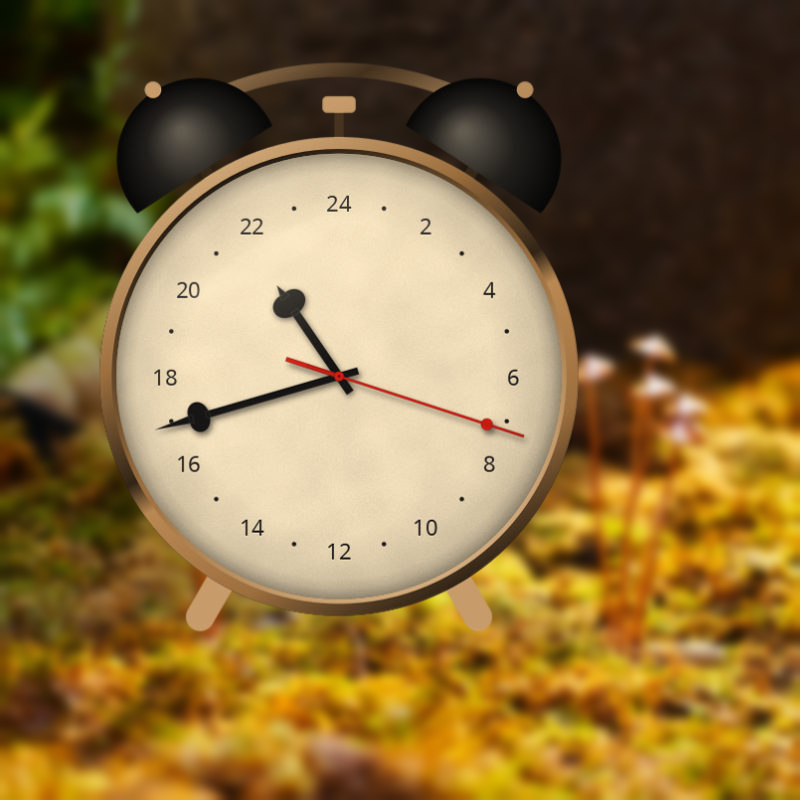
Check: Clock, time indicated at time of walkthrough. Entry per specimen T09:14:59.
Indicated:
T21:42:18
